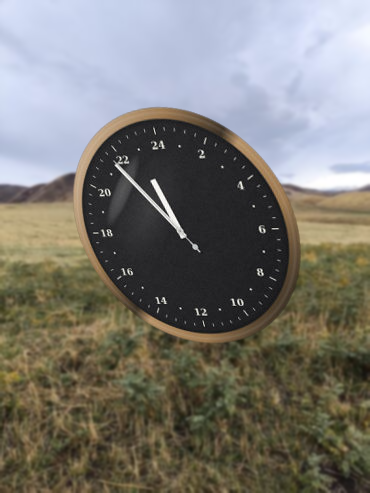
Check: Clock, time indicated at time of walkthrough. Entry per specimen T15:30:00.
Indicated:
T22:53:54
